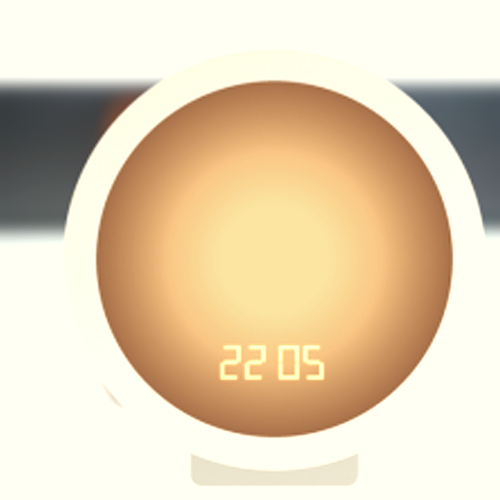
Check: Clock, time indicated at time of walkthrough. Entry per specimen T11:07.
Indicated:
T22:05
